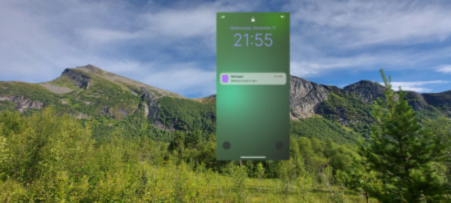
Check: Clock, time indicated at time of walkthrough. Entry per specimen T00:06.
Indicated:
T21:55
